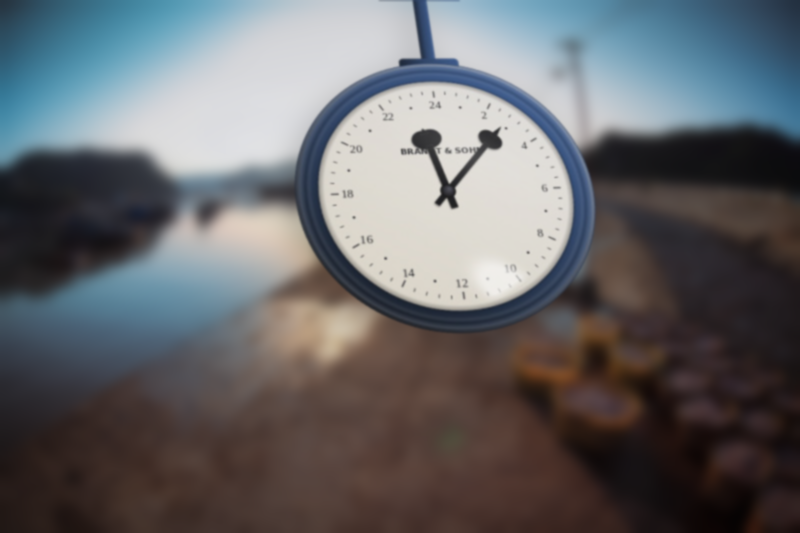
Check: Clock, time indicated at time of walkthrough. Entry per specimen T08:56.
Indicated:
T23:07
